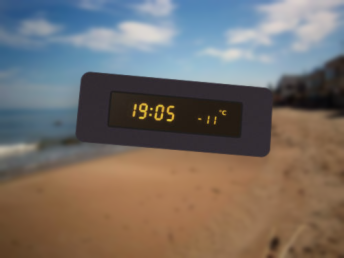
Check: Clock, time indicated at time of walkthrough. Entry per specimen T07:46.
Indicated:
T19:05
